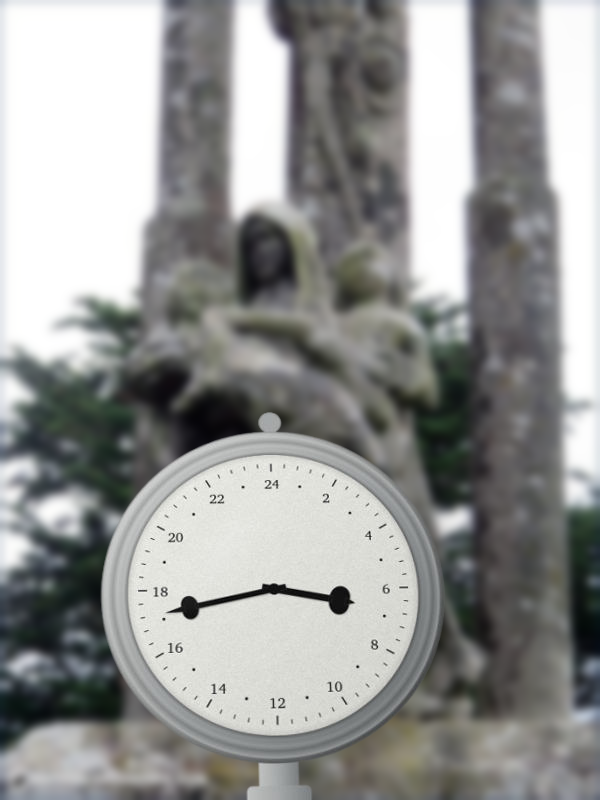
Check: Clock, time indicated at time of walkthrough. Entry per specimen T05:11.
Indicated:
T06:43
